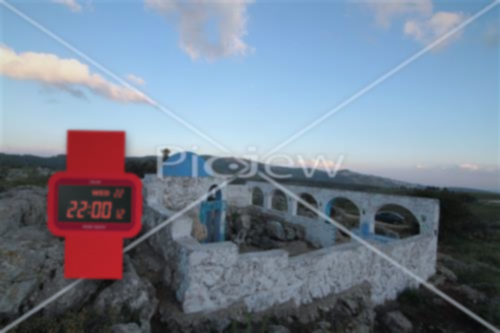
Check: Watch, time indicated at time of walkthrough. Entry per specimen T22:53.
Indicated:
T22:00
